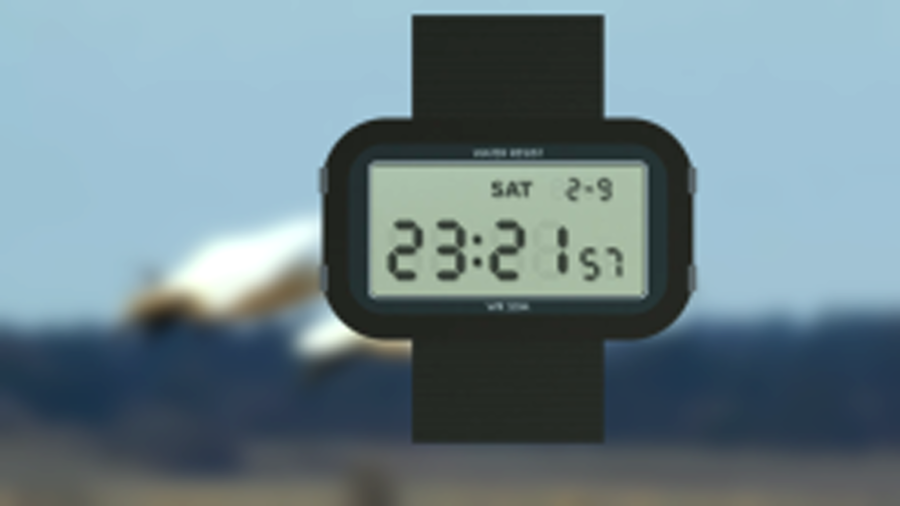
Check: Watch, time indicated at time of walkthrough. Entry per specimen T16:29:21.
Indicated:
T23:21:57
